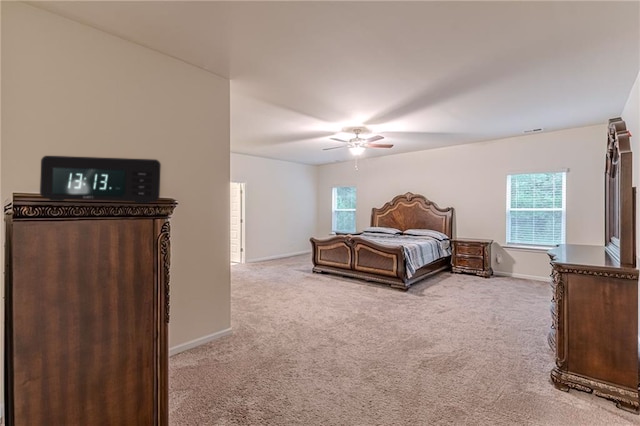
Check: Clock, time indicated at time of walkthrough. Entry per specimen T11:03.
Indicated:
T13:13
